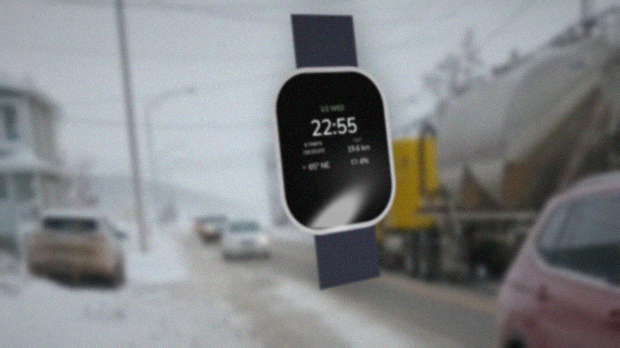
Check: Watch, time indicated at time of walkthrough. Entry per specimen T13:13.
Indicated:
T22:55
